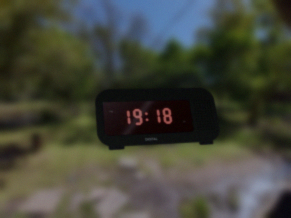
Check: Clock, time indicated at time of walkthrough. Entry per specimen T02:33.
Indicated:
T19:18
